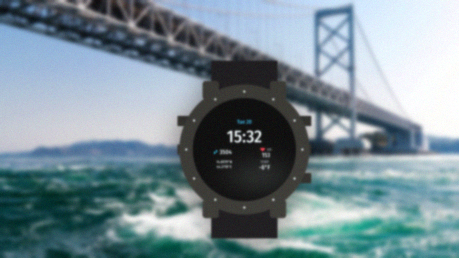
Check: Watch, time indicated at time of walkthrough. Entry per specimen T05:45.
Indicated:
T15:32
